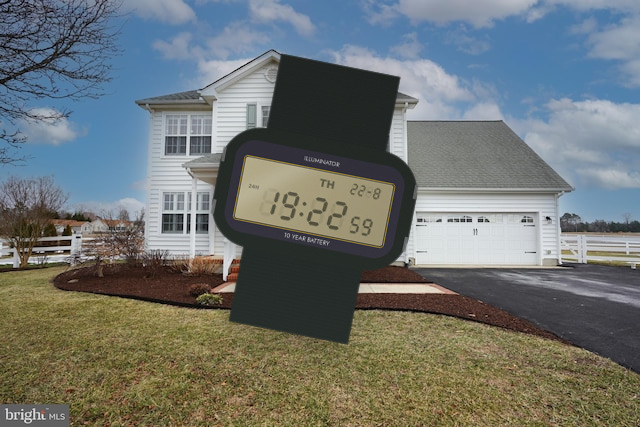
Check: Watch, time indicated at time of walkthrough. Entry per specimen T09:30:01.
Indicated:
T19:22:59
